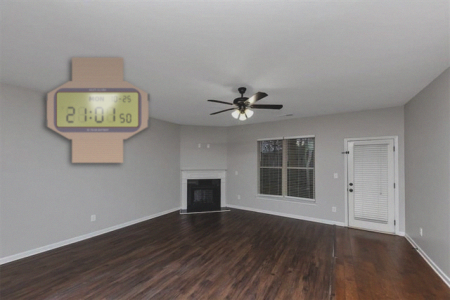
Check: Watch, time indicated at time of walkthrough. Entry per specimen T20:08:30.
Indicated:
T21:01:50
